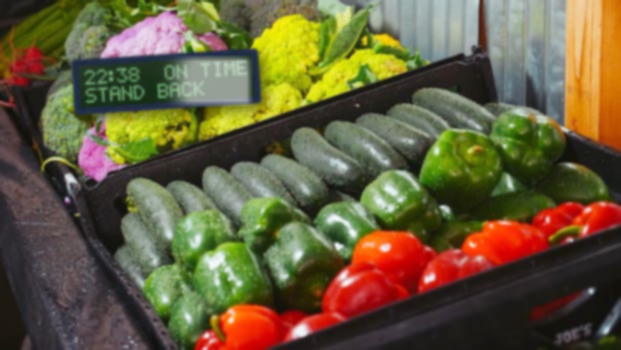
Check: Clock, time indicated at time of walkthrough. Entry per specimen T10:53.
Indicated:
T22:38
